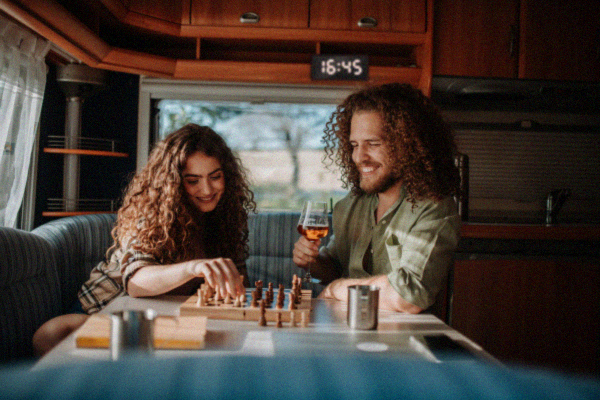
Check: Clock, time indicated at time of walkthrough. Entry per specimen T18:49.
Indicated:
T16:45
